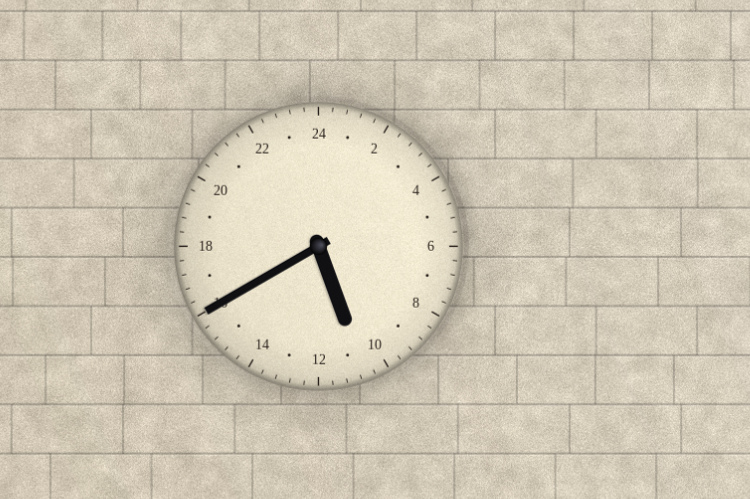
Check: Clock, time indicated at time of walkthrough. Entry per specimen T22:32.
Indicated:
T10:40
